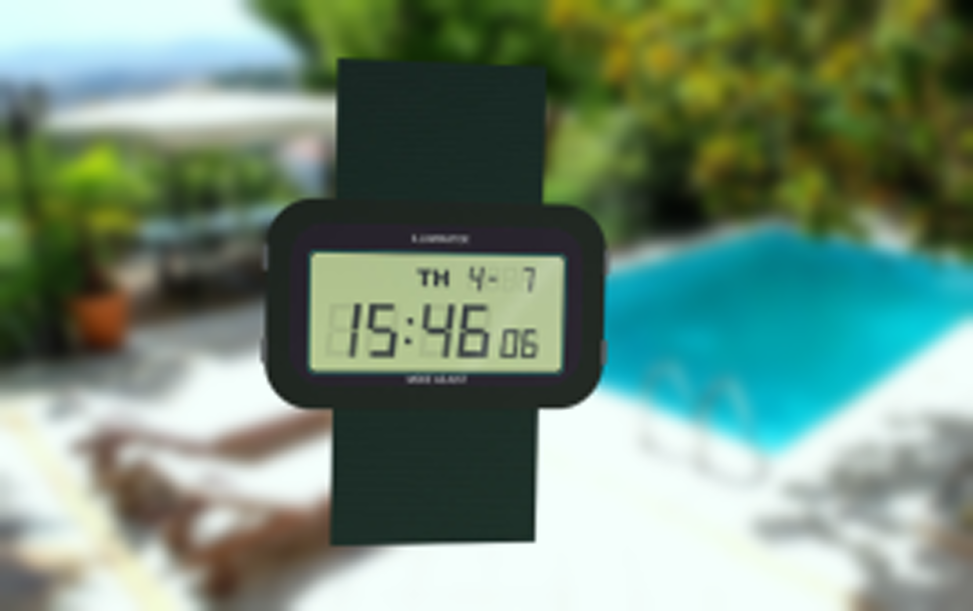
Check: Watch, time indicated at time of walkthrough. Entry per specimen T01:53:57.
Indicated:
T15:46:06
